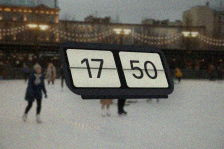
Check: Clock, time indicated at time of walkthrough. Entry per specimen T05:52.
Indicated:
T17:50
